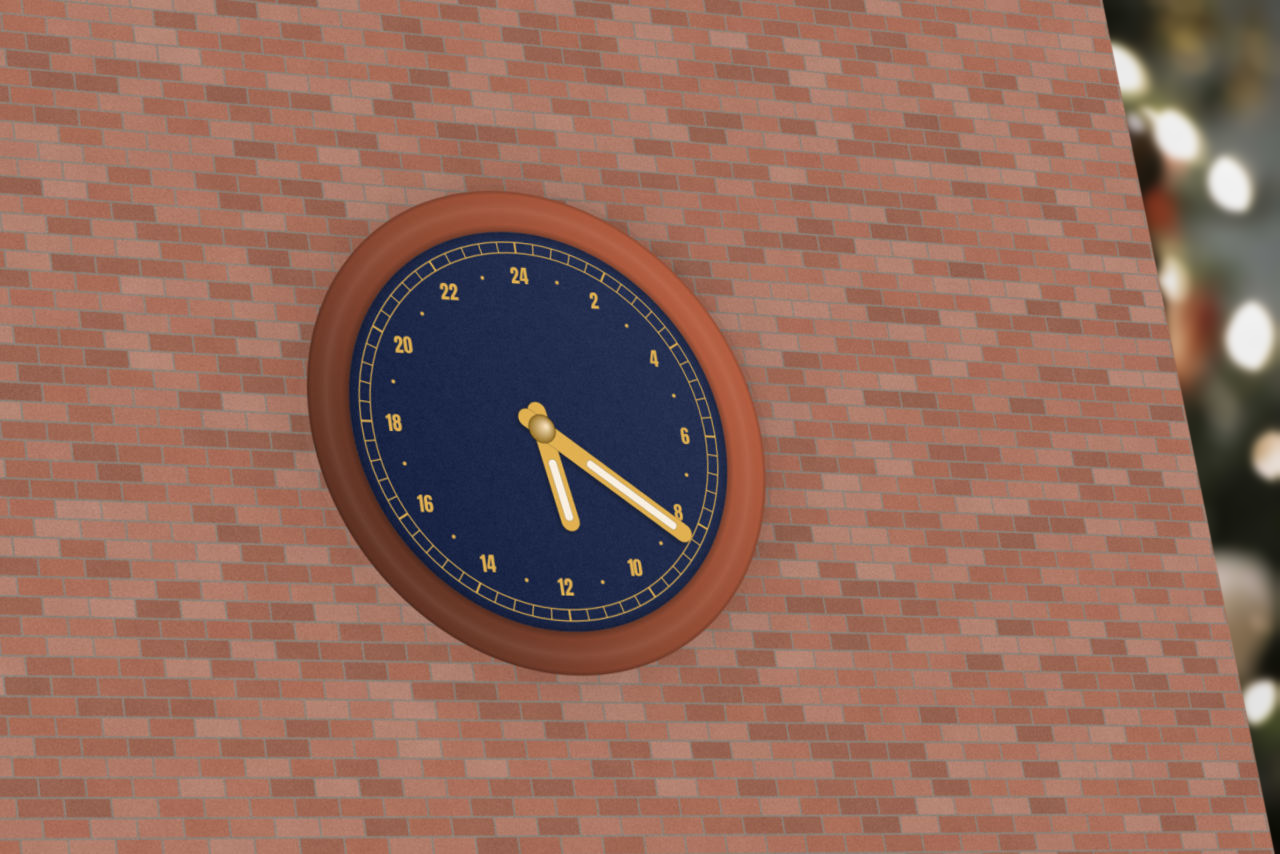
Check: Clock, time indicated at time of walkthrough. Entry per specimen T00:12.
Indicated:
T11:21
